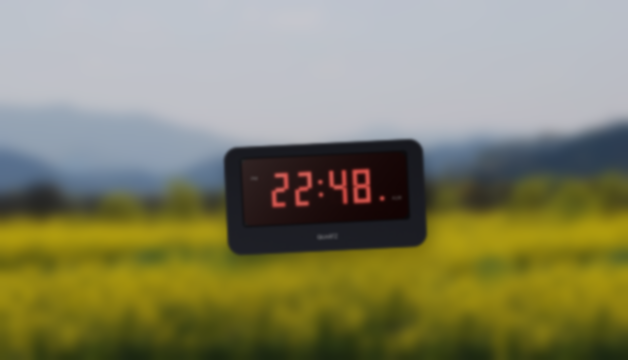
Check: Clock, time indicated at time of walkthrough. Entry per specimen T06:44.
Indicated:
T22:48
